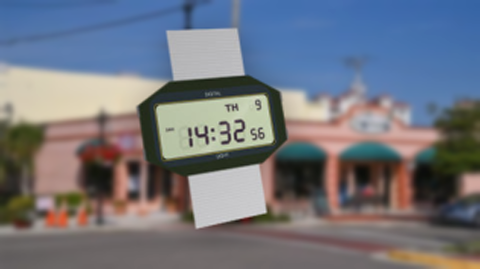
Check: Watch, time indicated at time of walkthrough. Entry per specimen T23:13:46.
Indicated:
T14:32:56
